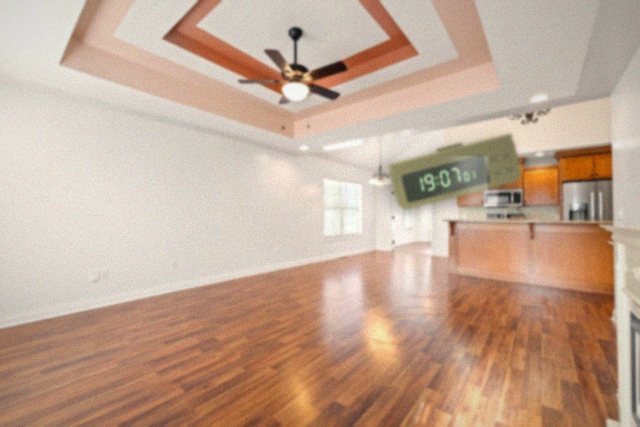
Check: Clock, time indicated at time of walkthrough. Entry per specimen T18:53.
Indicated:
T19:07
